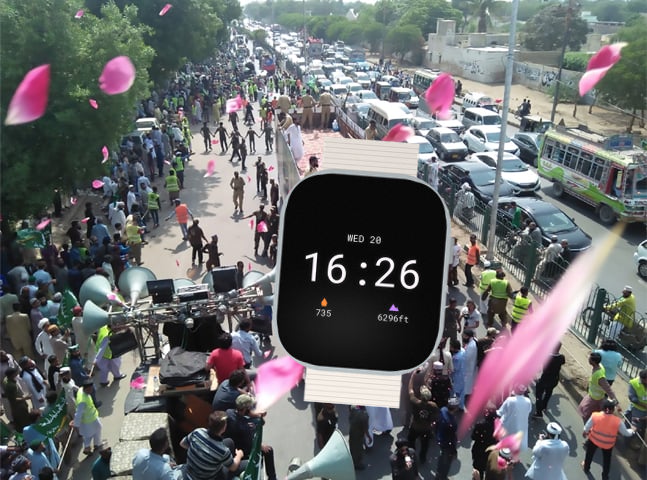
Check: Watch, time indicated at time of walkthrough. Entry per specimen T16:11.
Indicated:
T16:26
